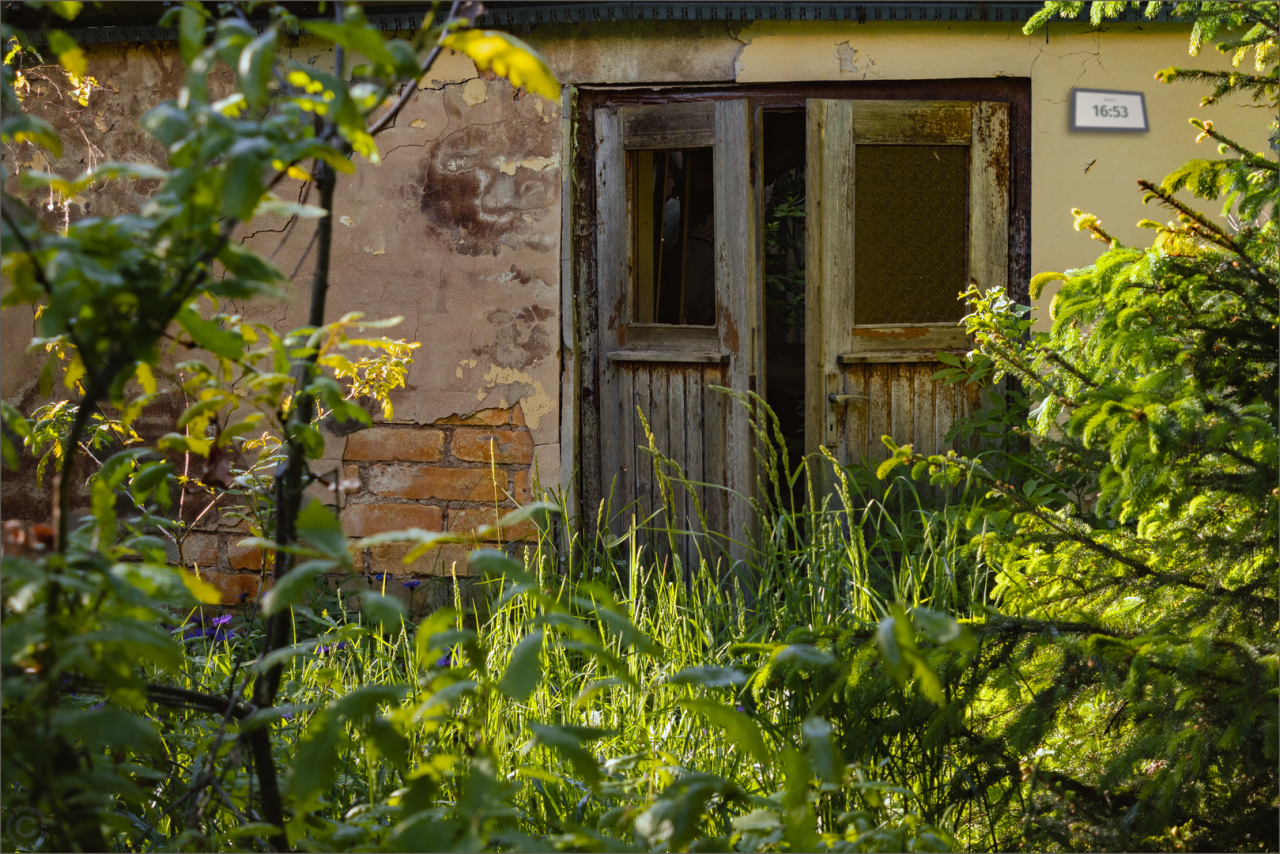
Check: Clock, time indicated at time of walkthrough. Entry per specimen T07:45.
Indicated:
T16:53
